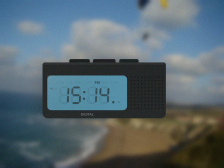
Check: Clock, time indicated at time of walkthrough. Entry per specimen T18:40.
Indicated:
T15:14
